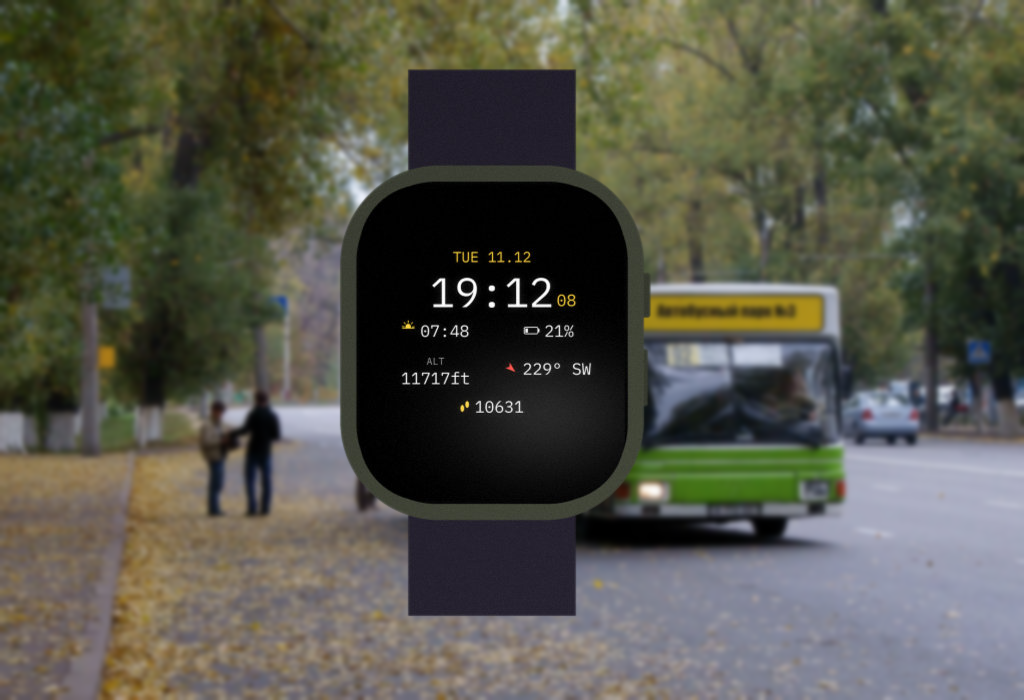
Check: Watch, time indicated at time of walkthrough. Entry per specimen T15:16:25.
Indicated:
T19:12:08
